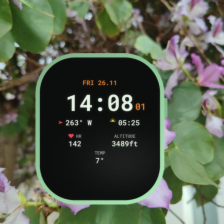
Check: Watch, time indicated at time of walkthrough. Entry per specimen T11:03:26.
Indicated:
T14:08:01
